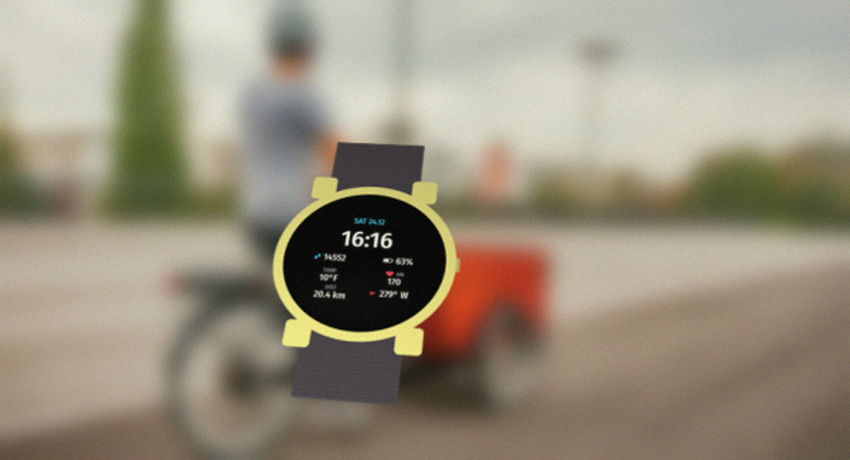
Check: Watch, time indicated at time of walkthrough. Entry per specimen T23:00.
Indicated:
T16:16
